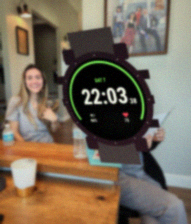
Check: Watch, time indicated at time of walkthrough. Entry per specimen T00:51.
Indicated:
T22:03
